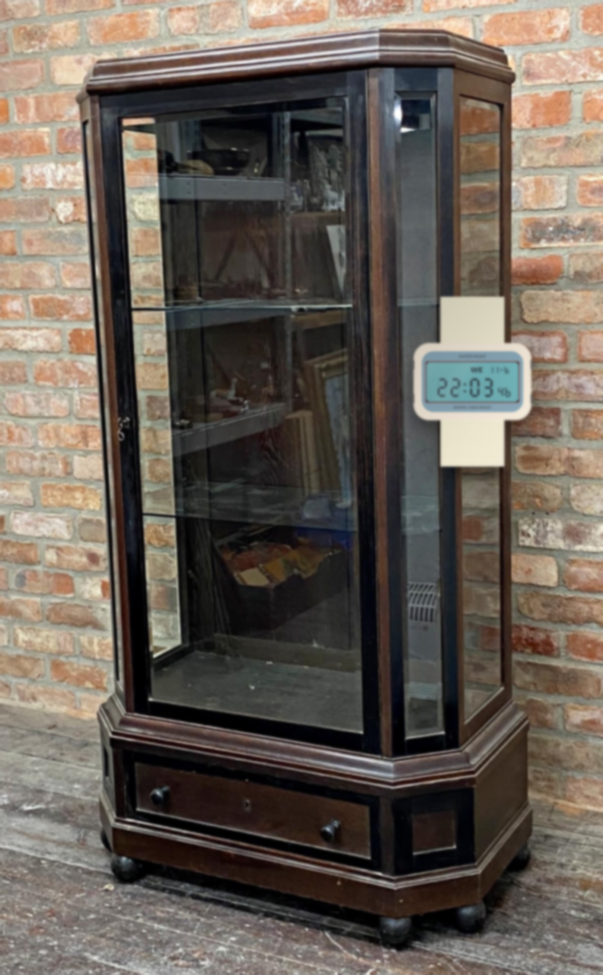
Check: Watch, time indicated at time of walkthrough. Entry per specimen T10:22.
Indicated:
T22:03
